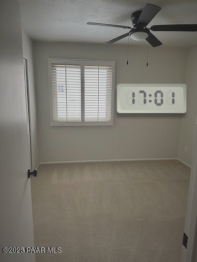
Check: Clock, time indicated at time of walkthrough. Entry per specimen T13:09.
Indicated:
T17:01
